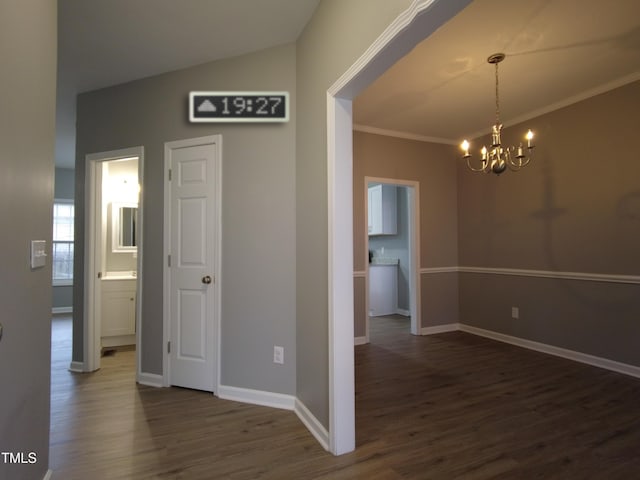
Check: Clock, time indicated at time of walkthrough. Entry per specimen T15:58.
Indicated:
T19:27
